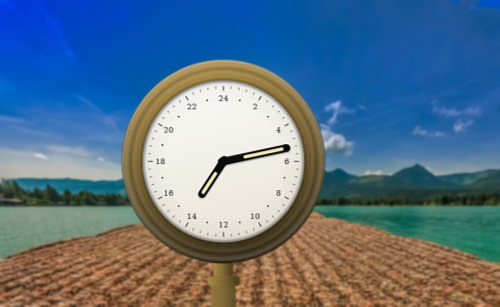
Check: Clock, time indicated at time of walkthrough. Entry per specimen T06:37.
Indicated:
T14:13
